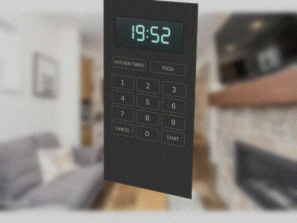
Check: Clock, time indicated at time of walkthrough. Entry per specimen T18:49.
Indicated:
T19:52
